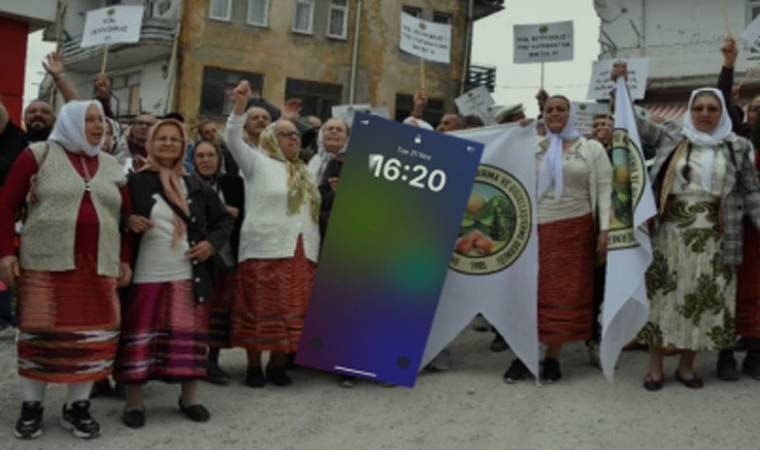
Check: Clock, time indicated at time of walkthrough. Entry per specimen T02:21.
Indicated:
T16:20
